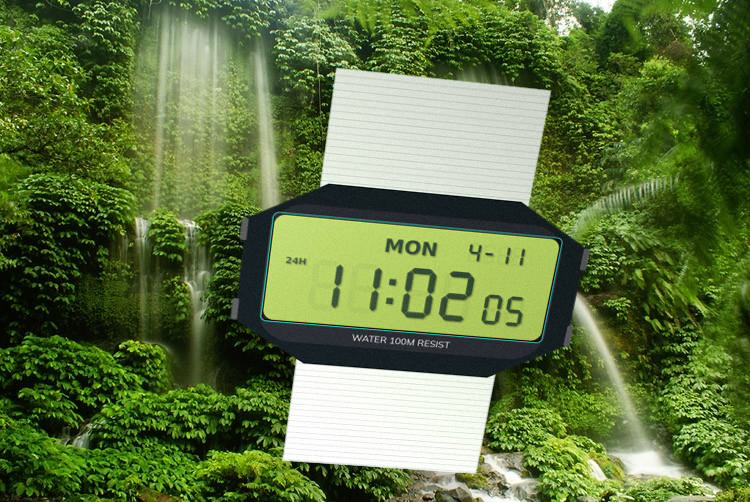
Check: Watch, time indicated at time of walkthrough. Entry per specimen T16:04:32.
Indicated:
T11:02:05
